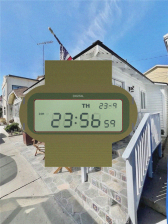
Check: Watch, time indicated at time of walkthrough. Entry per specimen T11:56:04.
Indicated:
T23:56:59
